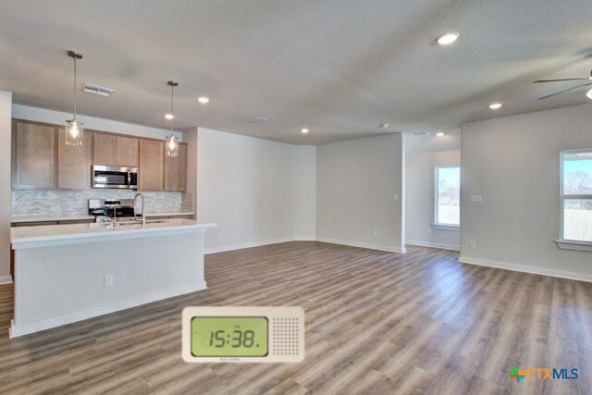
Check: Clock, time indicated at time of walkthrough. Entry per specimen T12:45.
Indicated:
T15:38
